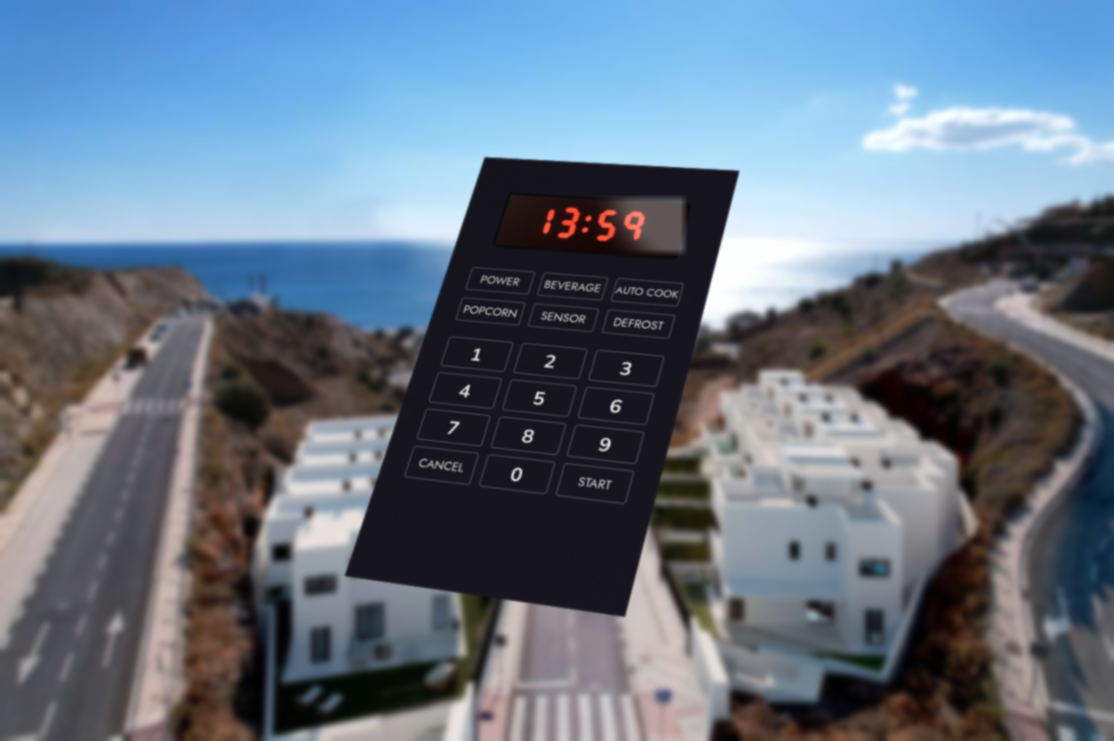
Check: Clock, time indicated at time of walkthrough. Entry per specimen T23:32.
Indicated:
T13:59
